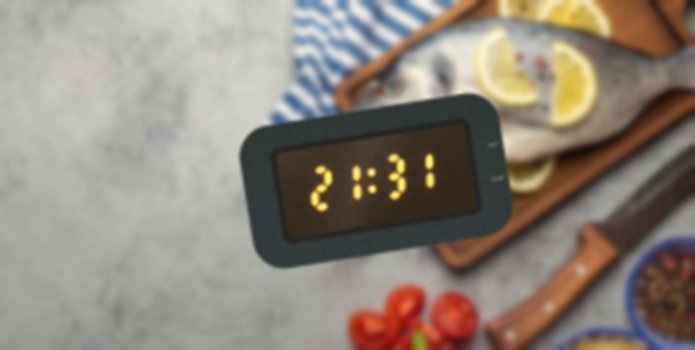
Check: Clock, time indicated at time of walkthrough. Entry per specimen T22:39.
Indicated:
T21:31
